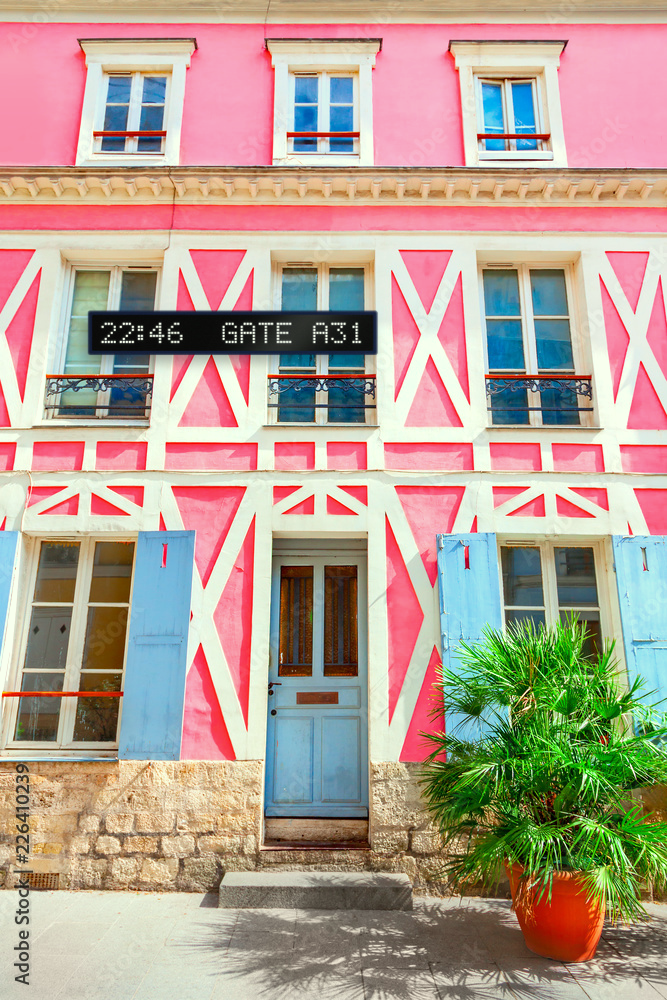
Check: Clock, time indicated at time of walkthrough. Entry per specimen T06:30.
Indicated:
T22:46
